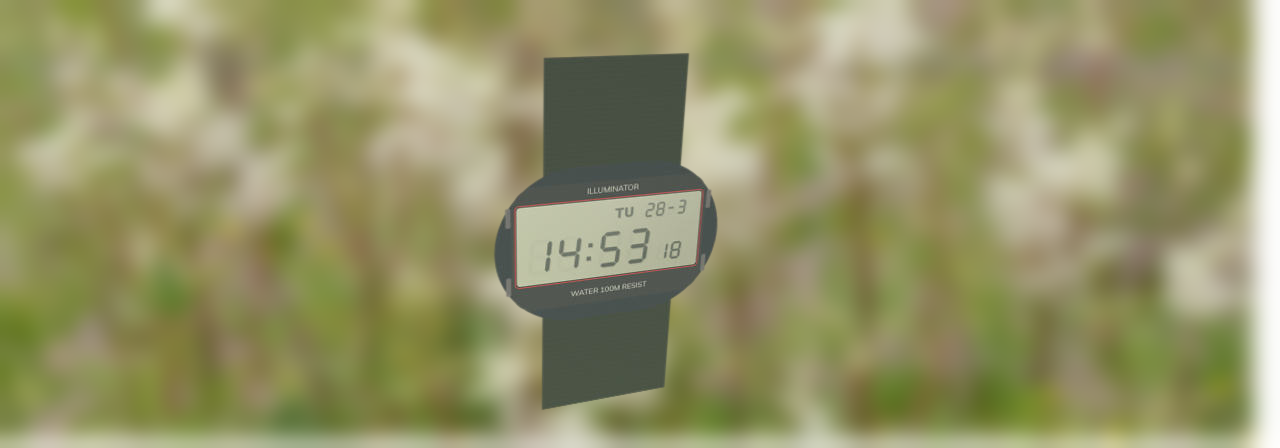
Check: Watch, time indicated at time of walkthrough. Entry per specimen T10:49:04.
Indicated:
T14:53:18
